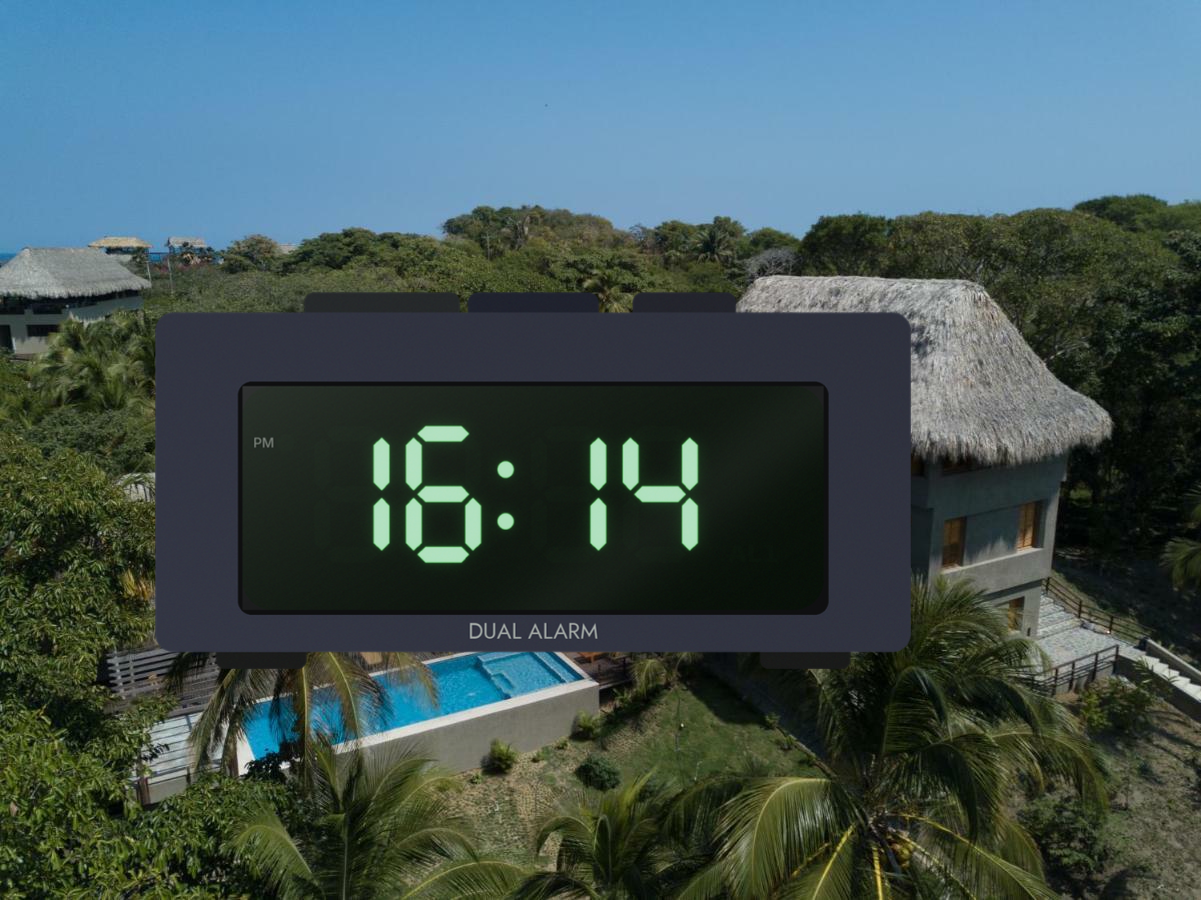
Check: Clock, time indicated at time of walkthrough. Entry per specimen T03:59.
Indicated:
T16:14
